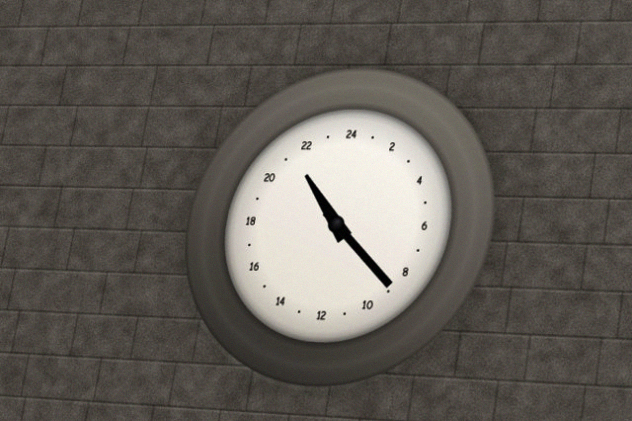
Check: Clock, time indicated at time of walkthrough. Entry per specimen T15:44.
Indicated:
T21:22
